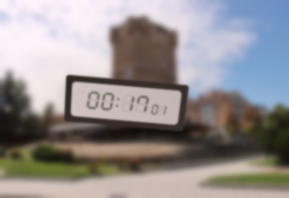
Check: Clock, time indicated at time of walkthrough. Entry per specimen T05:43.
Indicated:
T00:17
